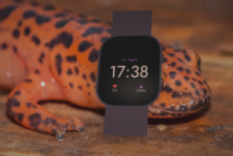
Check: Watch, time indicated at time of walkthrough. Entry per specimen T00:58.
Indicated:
T17:38
